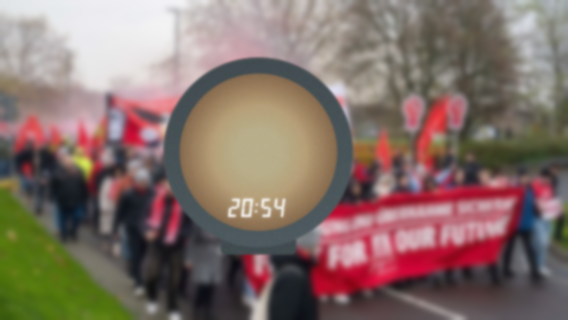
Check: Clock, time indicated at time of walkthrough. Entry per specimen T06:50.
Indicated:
T20:54
